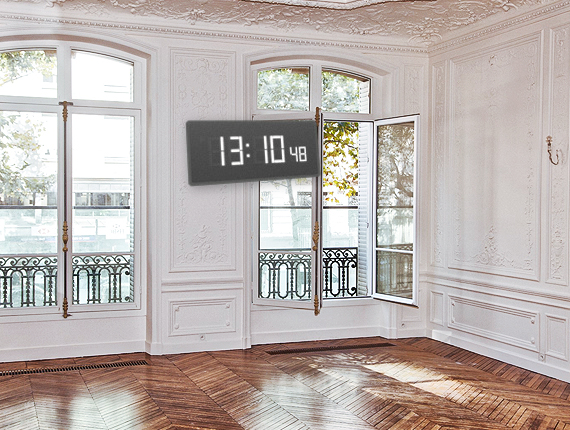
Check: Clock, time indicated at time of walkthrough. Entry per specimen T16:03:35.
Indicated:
T13:10:48
